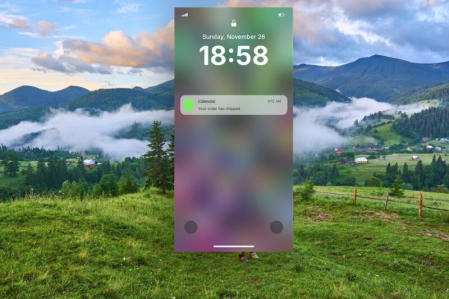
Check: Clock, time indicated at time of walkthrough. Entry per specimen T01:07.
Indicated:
T18:58
